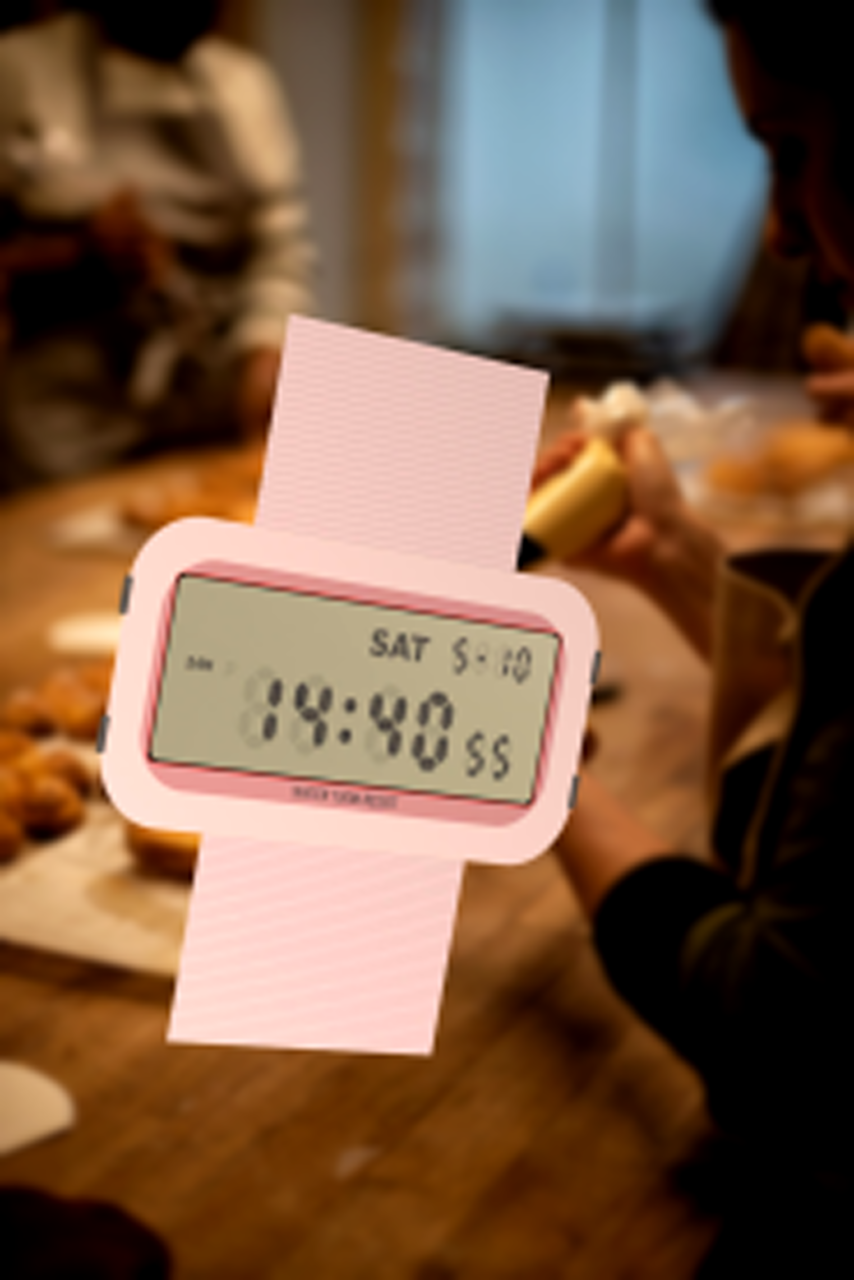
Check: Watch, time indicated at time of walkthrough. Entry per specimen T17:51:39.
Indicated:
T14:40:55
